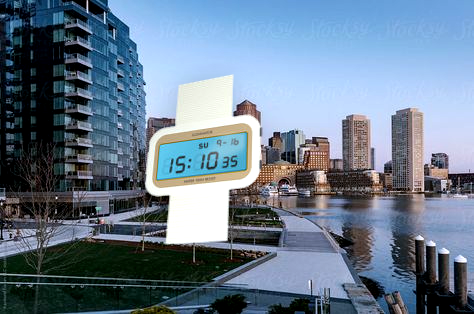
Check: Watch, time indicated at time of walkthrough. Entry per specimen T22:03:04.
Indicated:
T15:10:35
